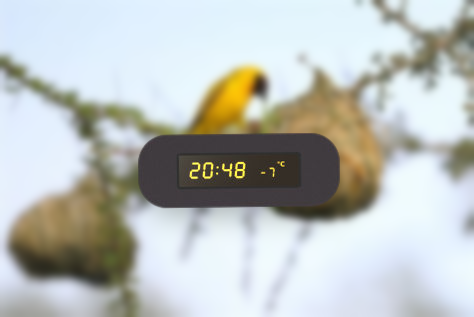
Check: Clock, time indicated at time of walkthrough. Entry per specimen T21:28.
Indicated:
T20:48
